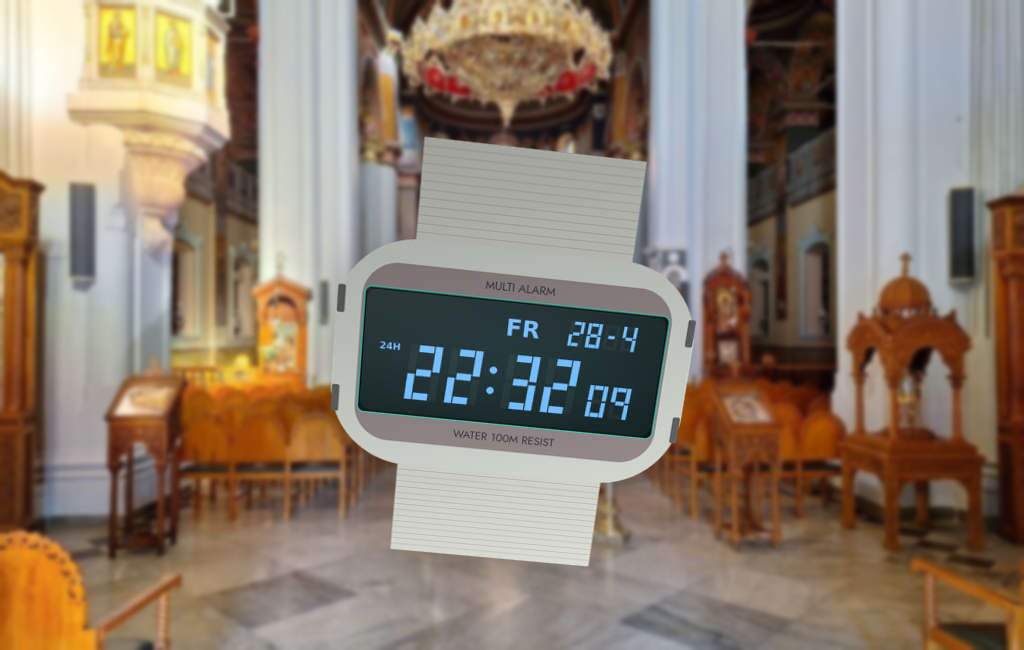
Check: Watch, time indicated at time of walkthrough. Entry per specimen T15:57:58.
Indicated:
T22:32:09
